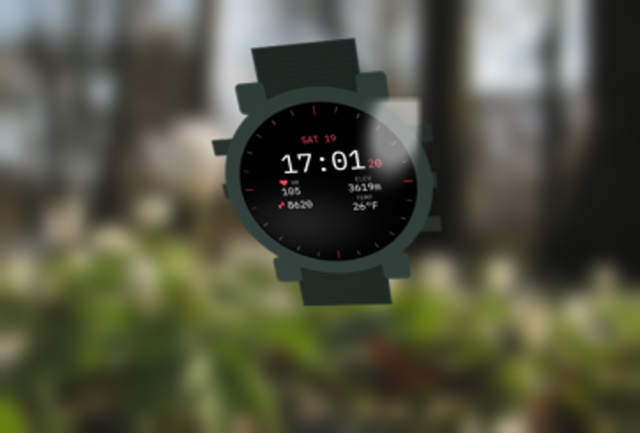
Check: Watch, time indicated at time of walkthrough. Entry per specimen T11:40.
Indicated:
T17:01
